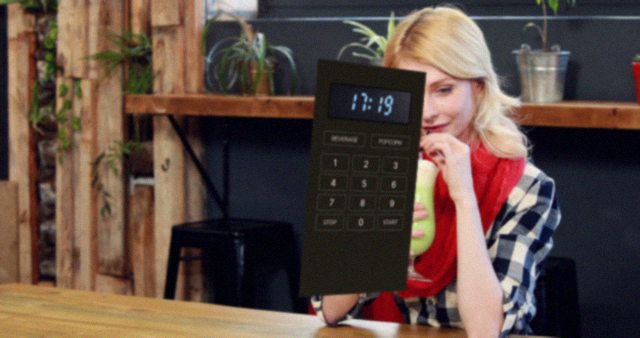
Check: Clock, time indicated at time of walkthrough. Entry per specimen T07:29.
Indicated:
T17:19
